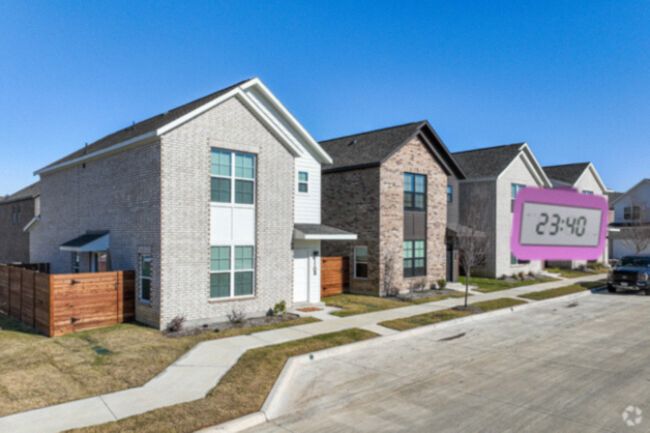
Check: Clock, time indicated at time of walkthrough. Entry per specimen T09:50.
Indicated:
T23:40
